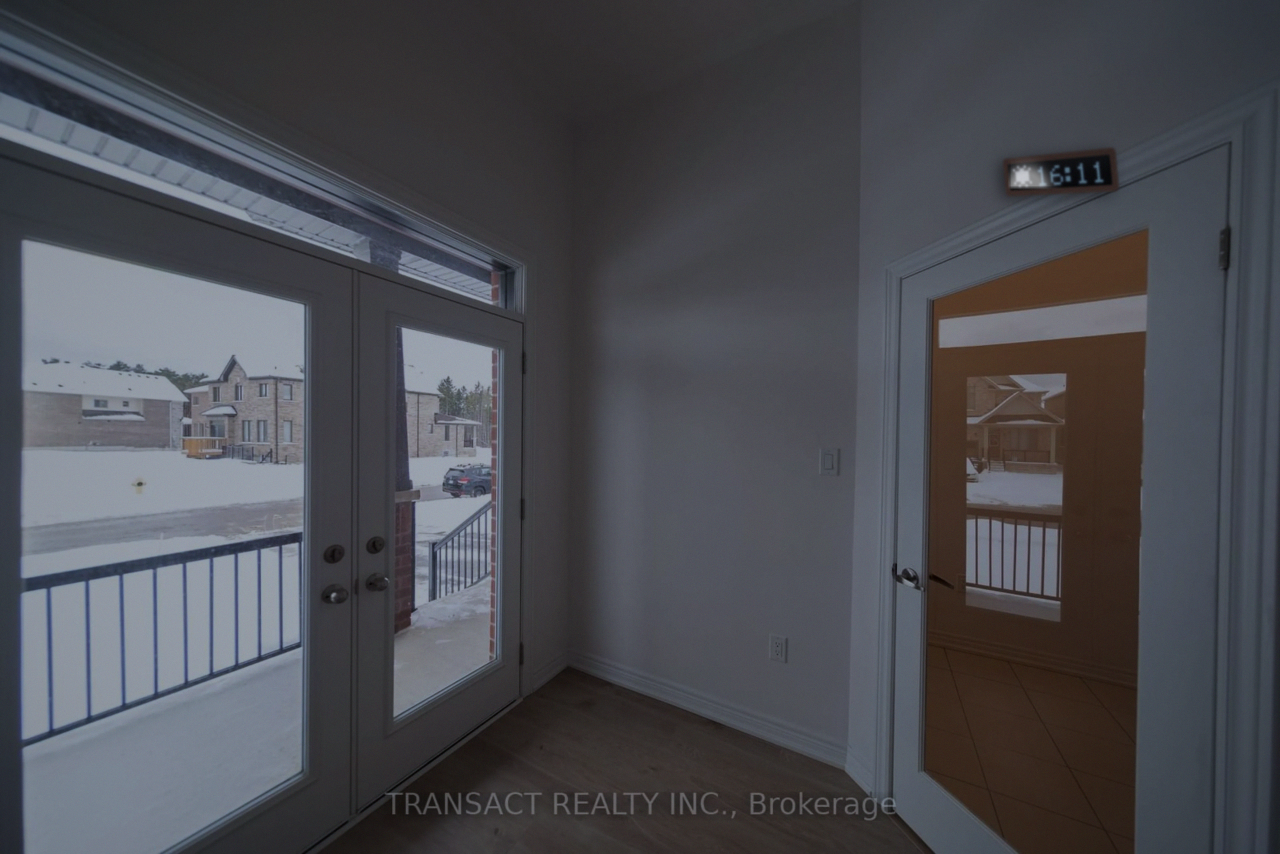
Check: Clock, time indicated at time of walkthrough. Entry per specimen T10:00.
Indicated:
T16:11
